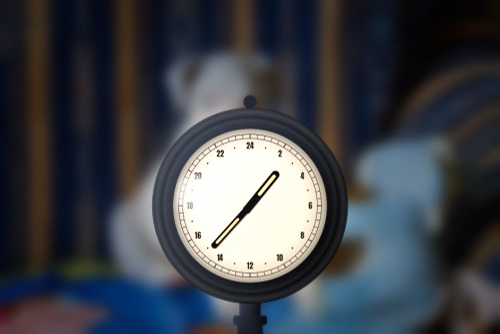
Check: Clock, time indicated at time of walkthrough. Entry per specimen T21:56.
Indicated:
T02:37
